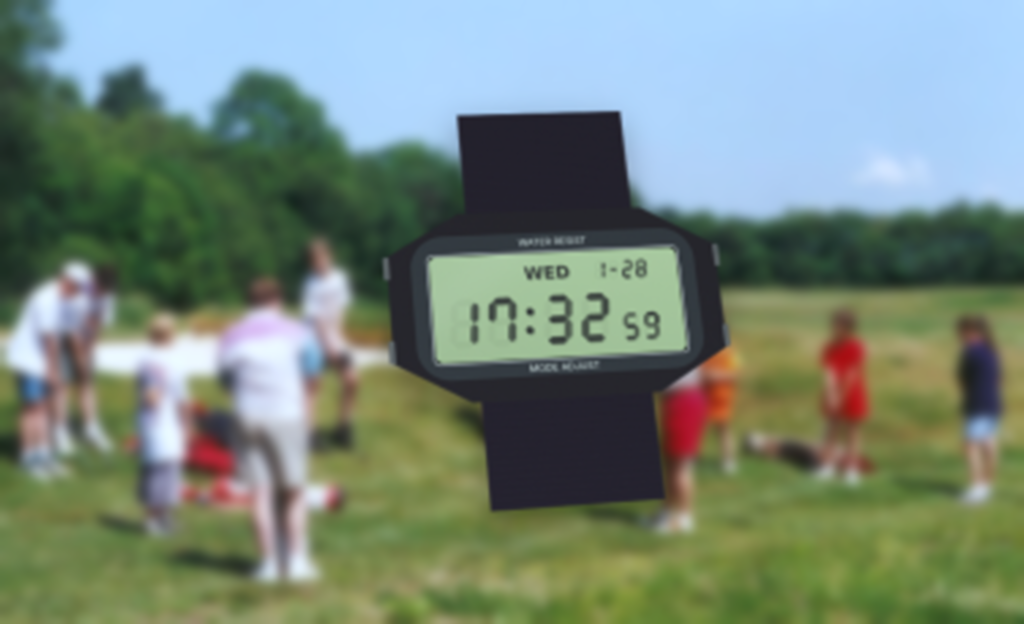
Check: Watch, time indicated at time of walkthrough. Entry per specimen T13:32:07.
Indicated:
T17:32:59
